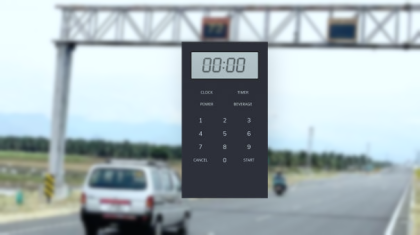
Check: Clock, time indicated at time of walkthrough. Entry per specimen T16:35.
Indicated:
T00:00
